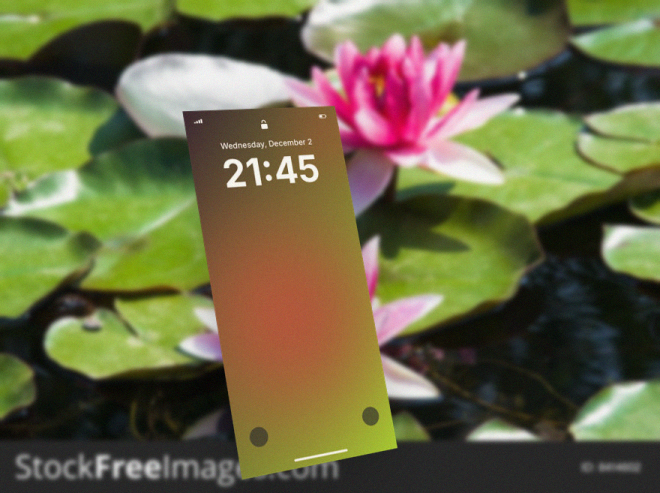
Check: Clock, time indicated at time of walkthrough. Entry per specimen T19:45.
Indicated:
T21:45
